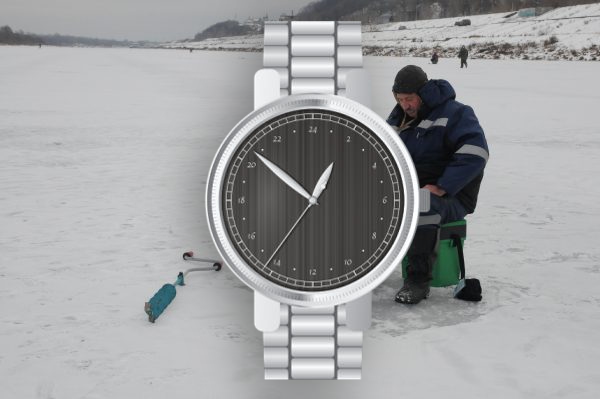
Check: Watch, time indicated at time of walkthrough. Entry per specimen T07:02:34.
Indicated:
T01:51:36
